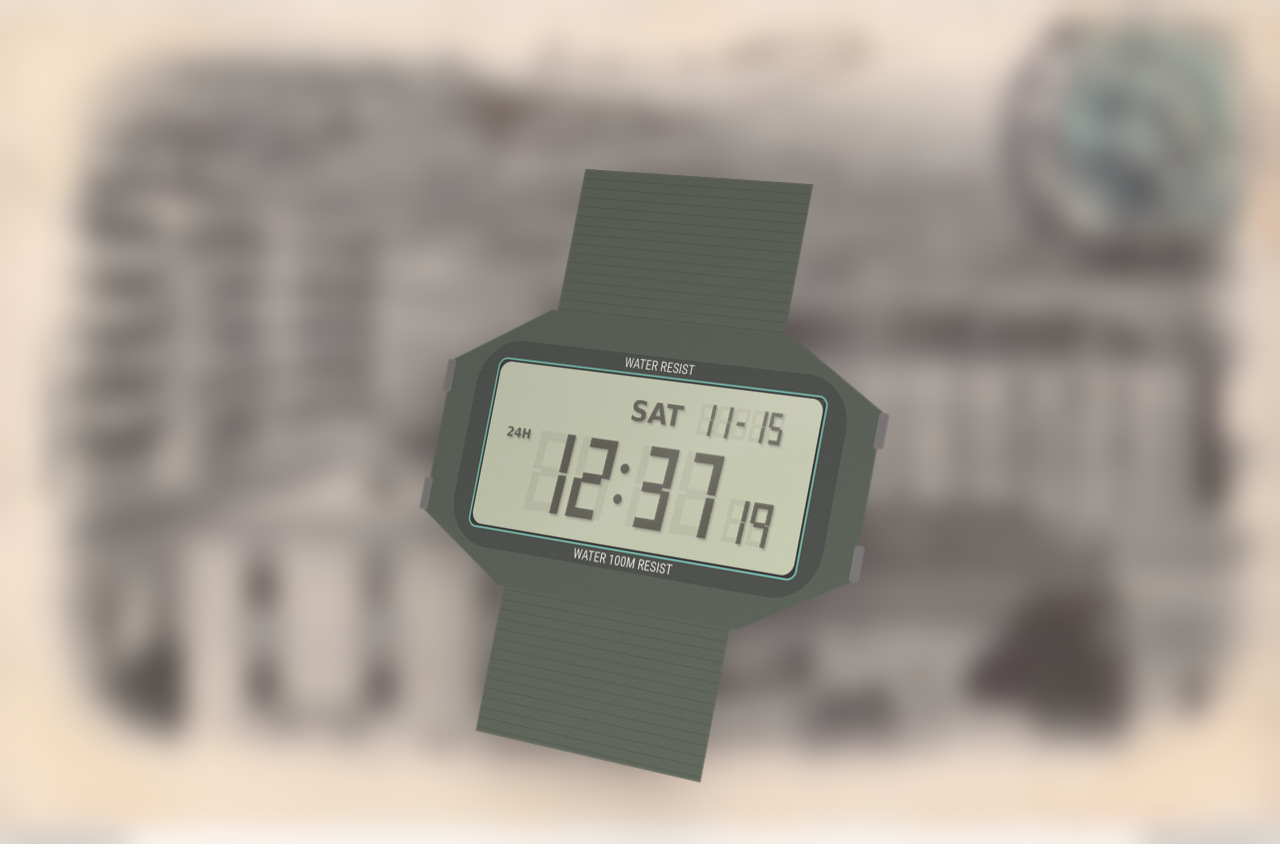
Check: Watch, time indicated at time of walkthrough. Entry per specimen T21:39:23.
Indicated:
T12:37:19
